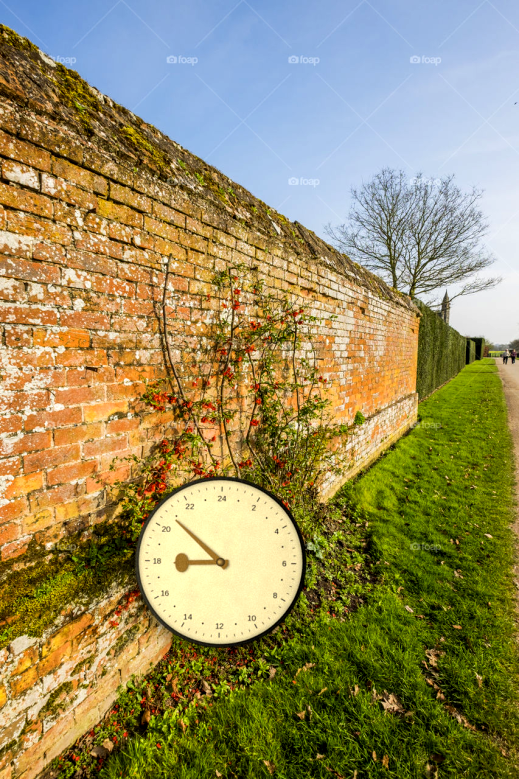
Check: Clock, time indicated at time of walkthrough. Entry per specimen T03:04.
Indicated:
T17:52
